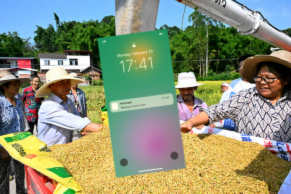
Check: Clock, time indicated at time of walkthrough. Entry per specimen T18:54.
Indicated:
T17:41
